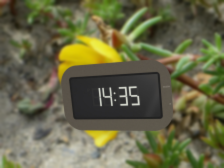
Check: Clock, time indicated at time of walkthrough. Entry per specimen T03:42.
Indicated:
T14:35
